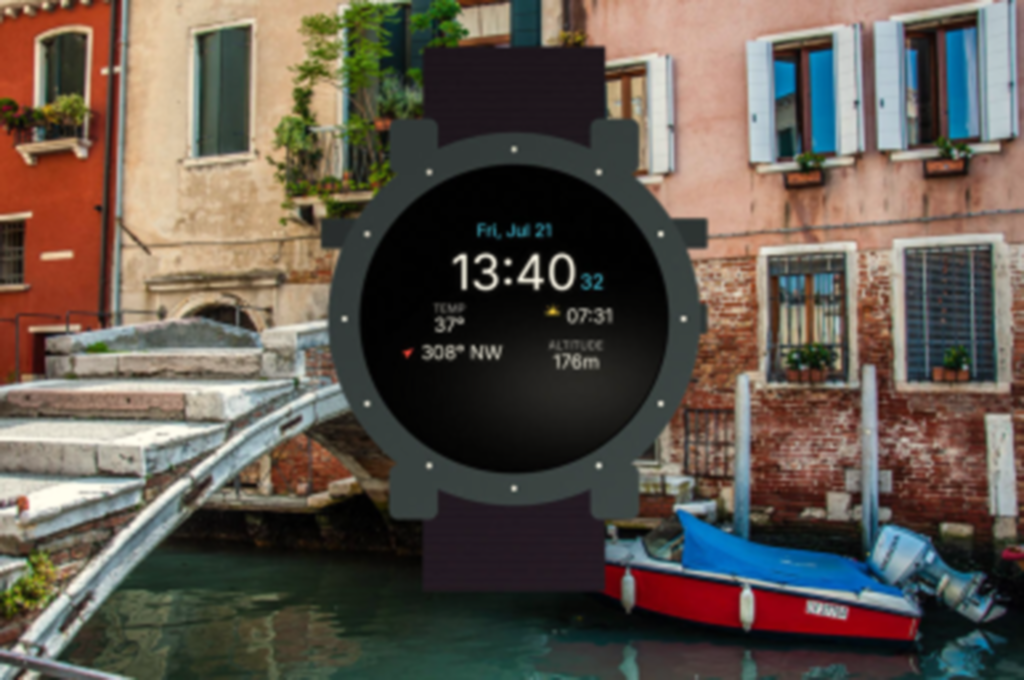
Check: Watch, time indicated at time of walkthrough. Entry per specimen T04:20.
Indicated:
T13:40
